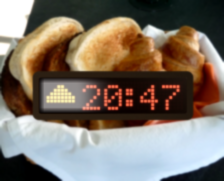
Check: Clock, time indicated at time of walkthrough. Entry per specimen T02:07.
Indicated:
T20:47
